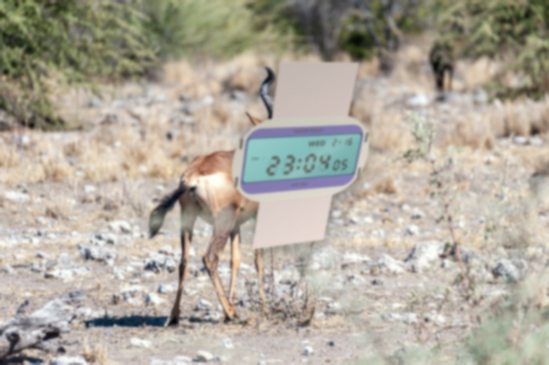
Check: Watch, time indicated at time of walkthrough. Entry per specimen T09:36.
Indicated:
T23:04
